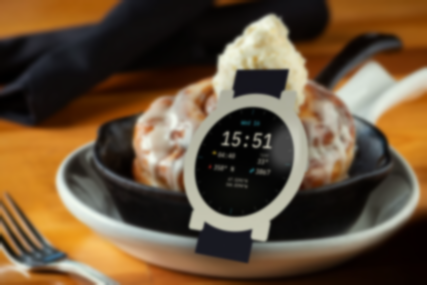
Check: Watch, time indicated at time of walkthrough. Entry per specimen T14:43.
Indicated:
T15:51
